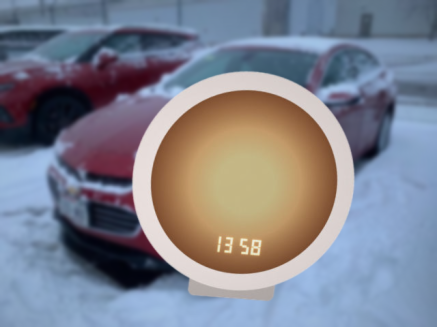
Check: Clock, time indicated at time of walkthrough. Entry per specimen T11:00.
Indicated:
T13:58
